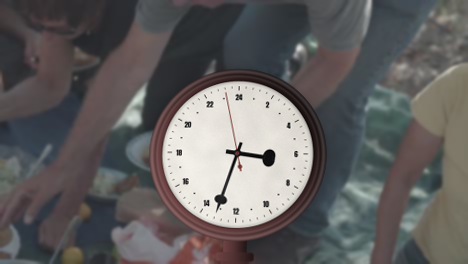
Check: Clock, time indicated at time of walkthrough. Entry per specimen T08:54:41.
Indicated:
T06:32:58
